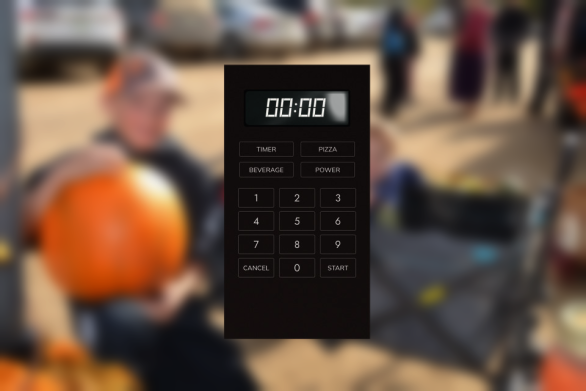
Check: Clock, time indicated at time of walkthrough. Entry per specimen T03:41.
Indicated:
T00:00
